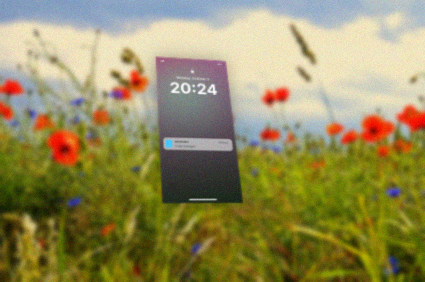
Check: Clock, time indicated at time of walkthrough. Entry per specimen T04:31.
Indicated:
T20:24
